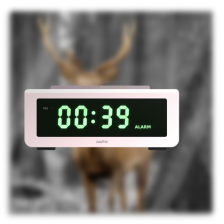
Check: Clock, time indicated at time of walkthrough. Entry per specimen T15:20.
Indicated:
T00:39
